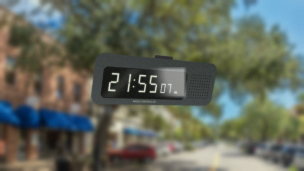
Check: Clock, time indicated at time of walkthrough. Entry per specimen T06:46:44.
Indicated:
T21:55:07
